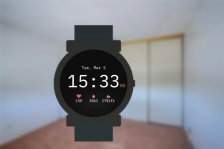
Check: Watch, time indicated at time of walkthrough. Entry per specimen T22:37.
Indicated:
T15:33
